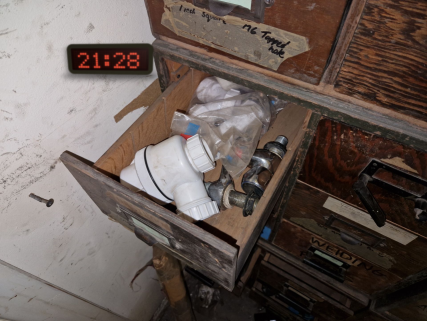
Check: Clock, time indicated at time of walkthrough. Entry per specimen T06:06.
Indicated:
T21:28
